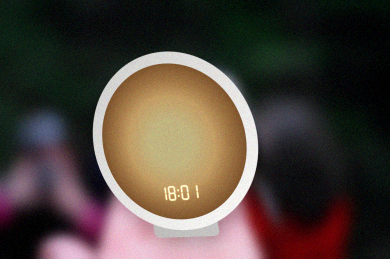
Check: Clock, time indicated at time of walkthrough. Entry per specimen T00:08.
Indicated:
T18:01
